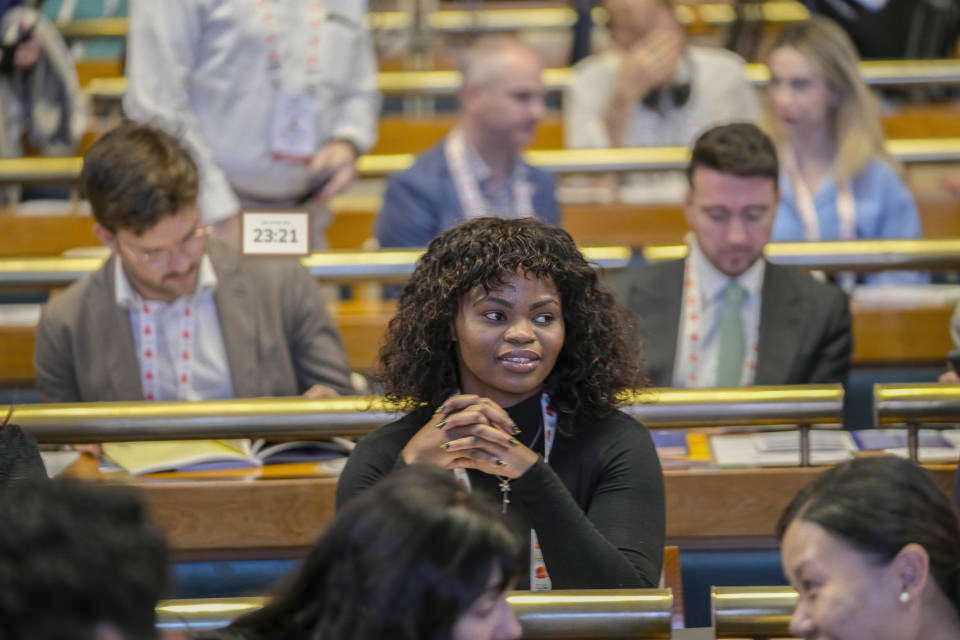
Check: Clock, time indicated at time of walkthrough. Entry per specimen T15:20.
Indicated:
T23:21
